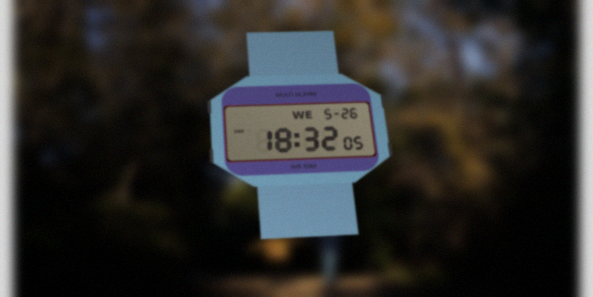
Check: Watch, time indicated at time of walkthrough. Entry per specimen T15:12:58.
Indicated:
T18:32:05
